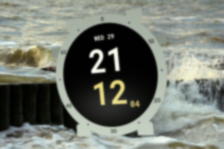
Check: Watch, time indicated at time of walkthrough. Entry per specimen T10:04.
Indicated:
T21:12
